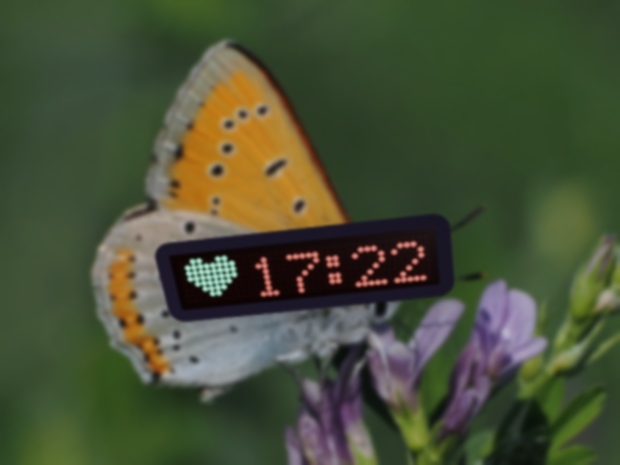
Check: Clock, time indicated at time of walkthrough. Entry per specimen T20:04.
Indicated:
T17:22
